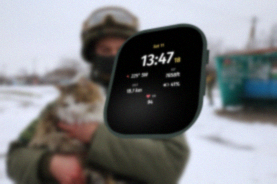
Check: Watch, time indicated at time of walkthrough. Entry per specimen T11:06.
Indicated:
T13:47
